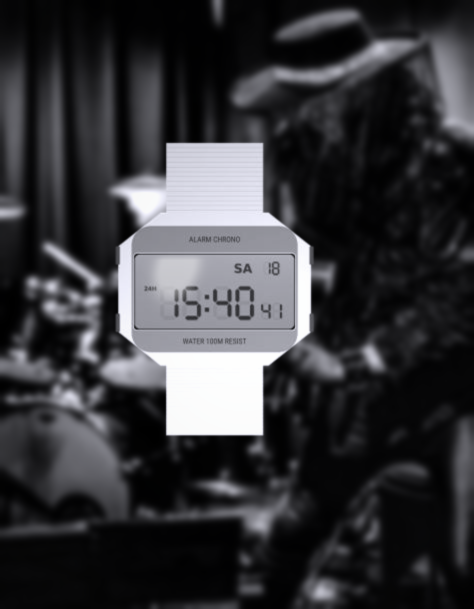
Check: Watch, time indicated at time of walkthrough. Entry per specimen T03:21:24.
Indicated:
T15:40:41
